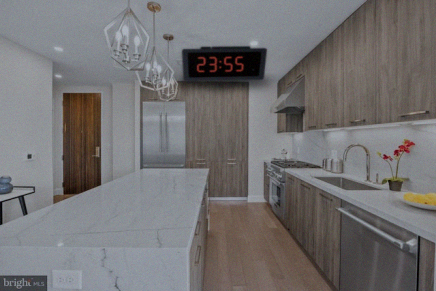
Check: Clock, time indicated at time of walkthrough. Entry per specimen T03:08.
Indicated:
T23:55
